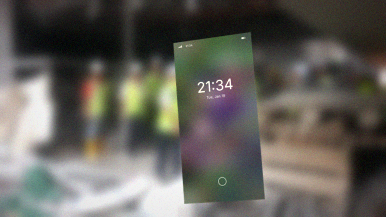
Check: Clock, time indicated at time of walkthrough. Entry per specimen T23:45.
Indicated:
T21:34
